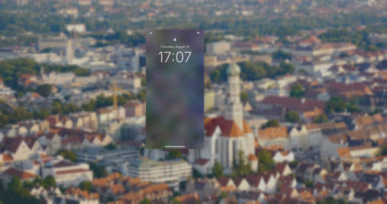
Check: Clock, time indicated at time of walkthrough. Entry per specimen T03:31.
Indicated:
T17:07
